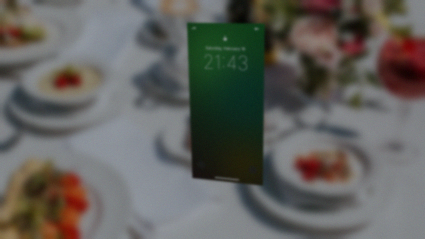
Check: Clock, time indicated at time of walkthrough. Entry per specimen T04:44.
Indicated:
T21:43
